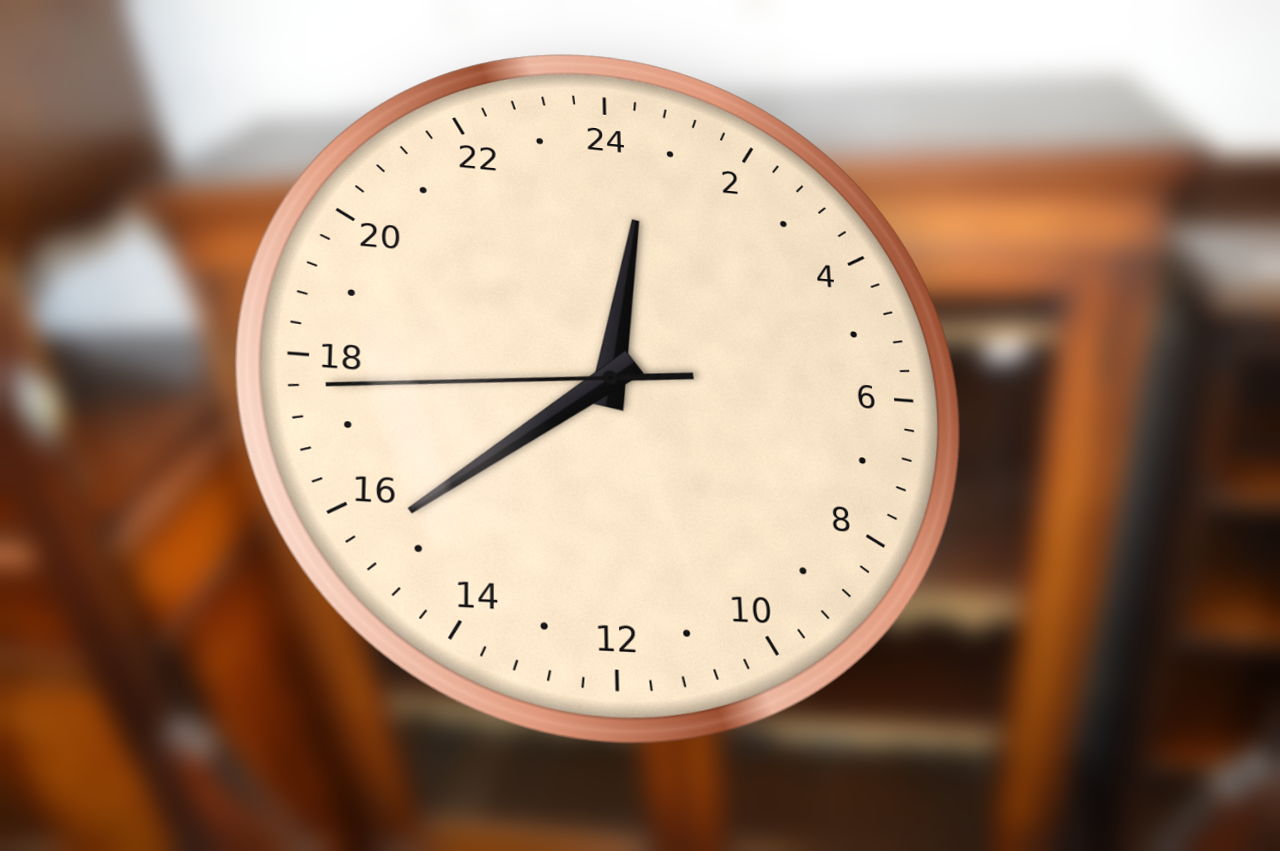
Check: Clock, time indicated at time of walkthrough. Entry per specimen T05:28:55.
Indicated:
T00:38:44
